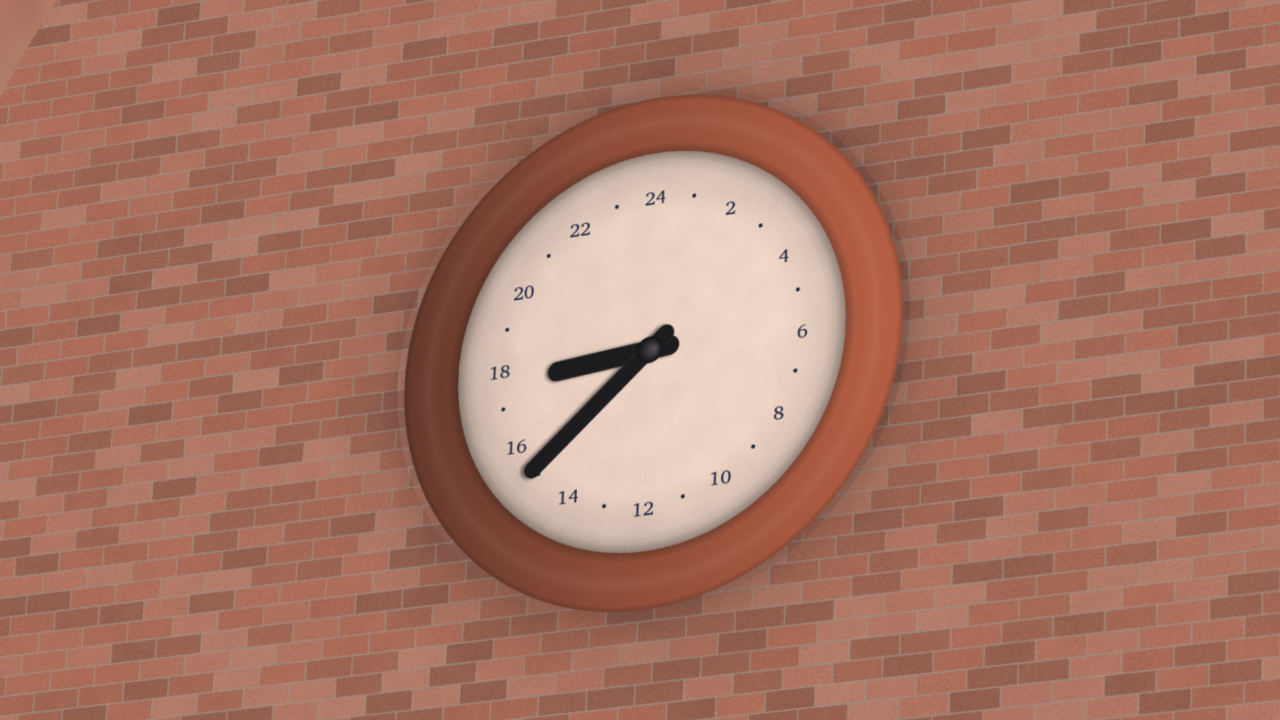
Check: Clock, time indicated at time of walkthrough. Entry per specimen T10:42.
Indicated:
T17:38
